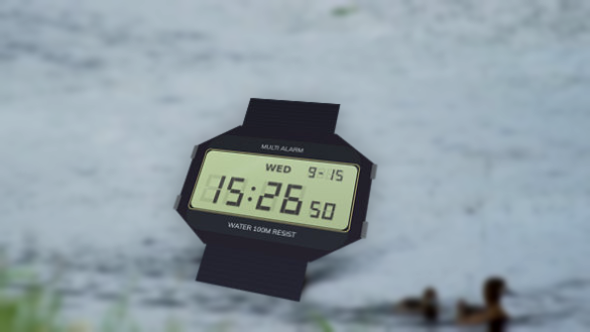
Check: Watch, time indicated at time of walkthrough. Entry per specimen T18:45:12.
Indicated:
T15:26:50
